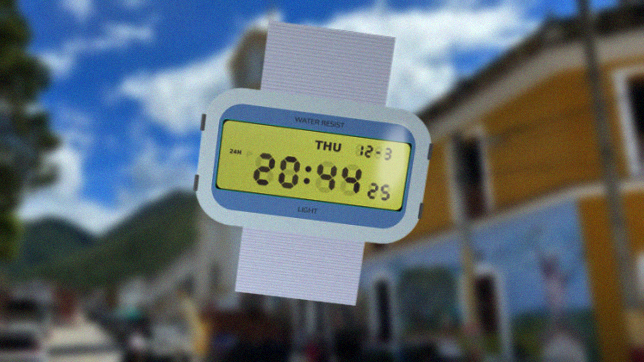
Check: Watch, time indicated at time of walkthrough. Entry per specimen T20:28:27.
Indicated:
T20:44:25
